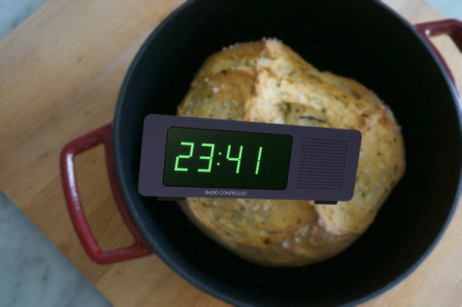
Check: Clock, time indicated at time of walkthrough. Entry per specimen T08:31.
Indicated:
T23:41
